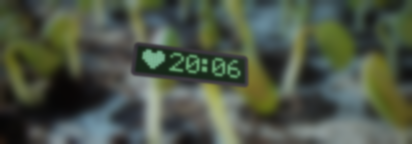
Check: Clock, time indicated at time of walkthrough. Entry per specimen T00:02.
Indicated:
T20:06
